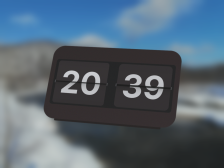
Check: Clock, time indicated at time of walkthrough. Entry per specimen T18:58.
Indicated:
T20:39
